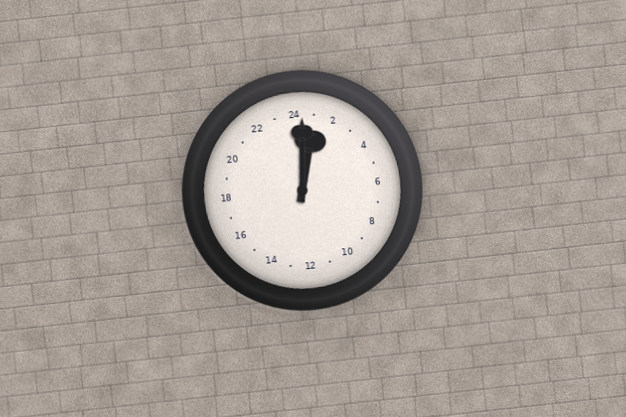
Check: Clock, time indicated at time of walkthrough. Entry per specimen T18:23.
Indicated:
T01:01
